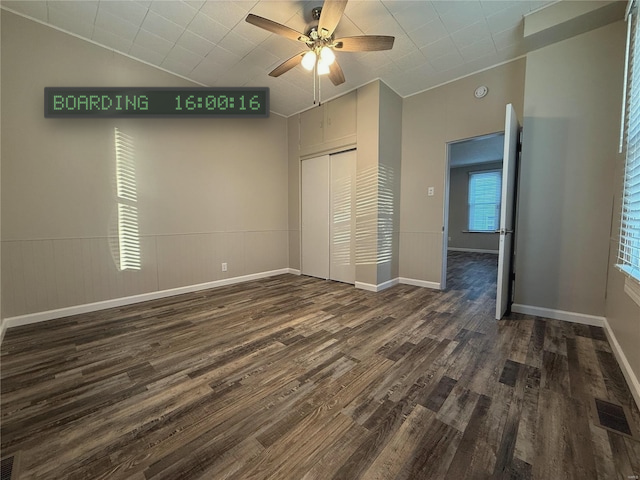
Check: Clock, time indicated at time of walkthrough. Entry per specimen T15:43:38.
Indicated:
T16:00:16
